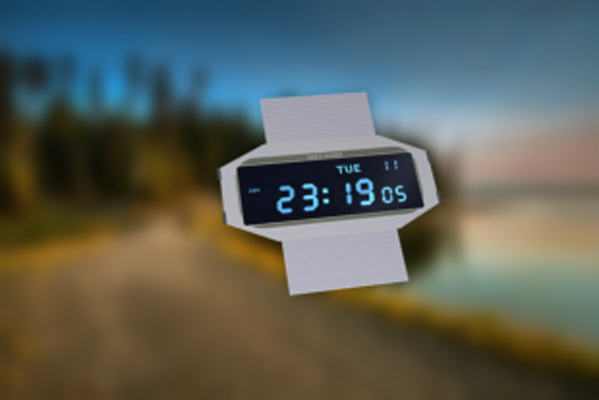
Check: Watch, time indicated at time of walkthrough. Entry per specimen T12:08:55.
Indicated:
T23:19:05
